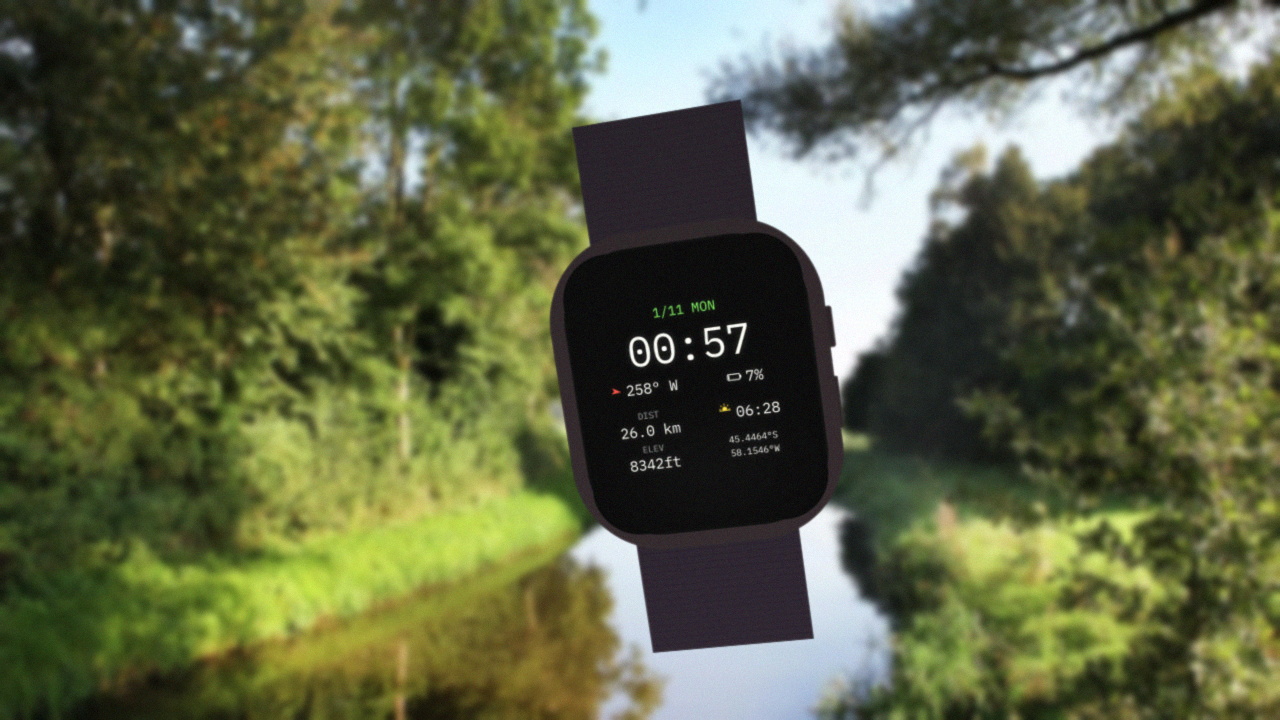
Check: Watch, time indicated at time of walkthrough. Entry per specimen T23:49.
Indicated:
T00:57
